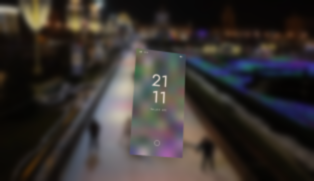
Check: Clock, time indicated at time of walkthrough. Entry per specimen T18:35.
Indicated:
T21:11
